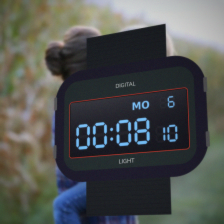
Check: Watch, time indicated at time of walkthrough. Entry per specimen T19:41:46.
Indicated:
T00:08:10
